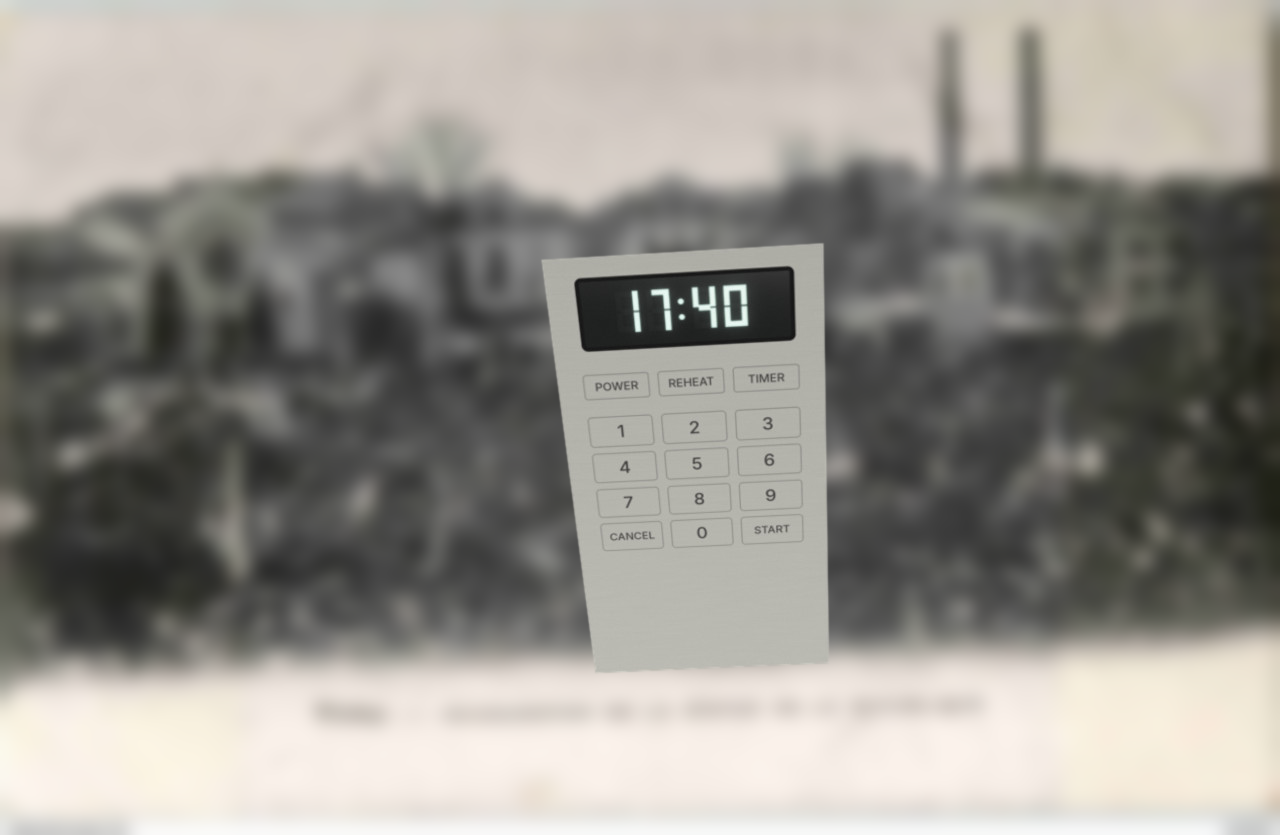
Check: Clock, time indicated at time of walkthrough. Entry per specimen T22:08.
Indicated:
T17:40
